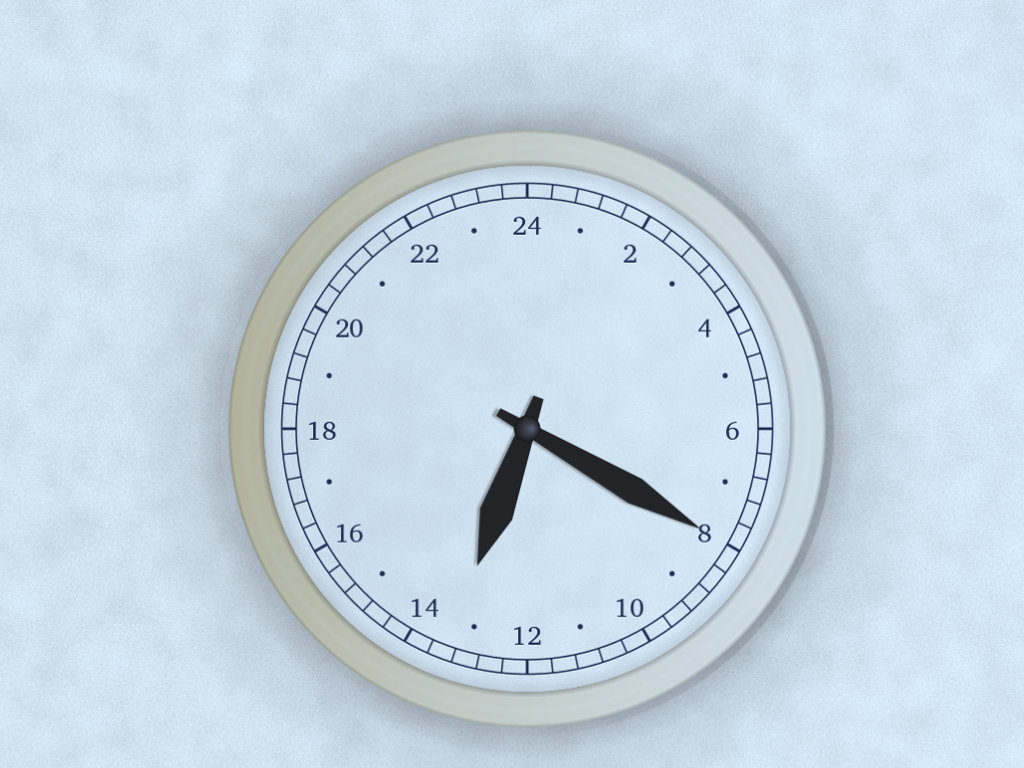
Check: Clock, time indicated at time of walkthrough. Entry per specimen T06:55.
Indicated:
T13:20
